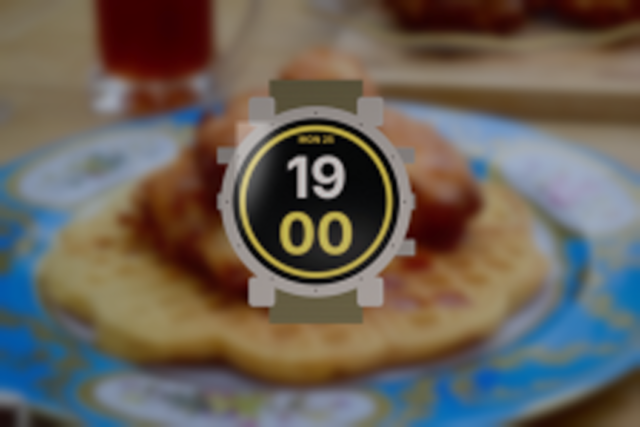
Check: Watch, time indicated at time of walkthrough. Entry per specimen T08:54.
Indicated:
T19:00
